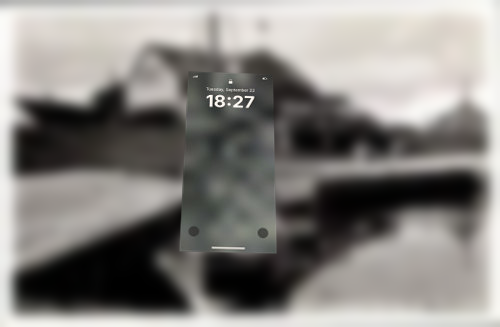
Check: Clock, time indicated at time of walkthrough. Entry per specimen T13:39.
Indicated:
T18:27
